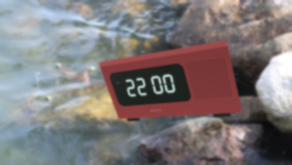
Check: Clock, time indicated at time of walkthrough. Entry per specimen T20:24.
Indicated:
T22:00
